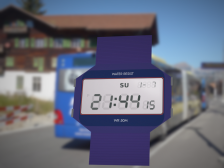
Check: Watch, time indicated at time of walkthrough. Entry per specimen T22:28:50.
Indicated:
T21:44:15
